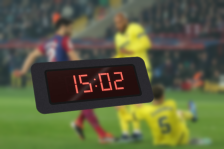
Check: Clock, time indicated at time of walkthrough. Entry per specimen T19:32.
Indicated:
T15:02
